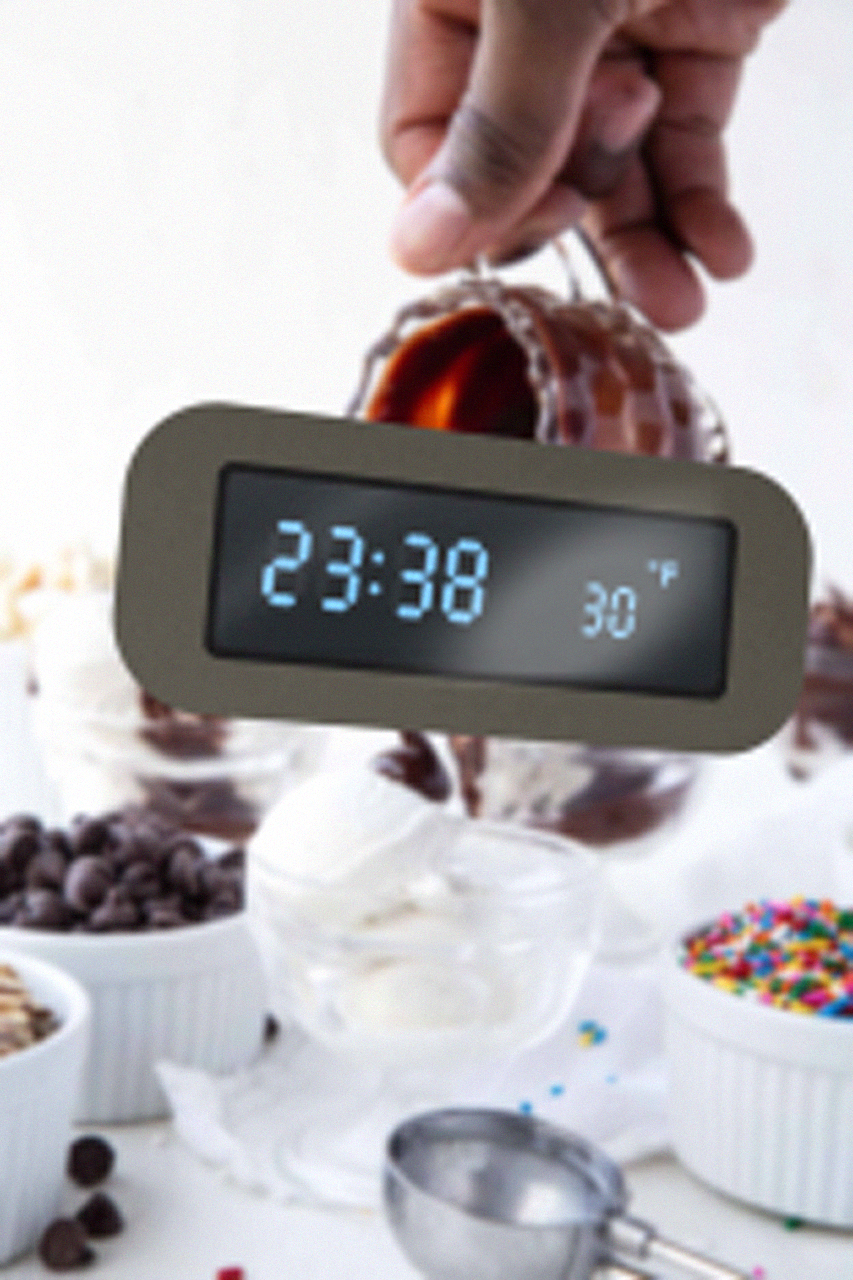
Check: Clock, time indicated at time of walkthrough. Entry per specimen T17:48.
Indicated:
T23:38
